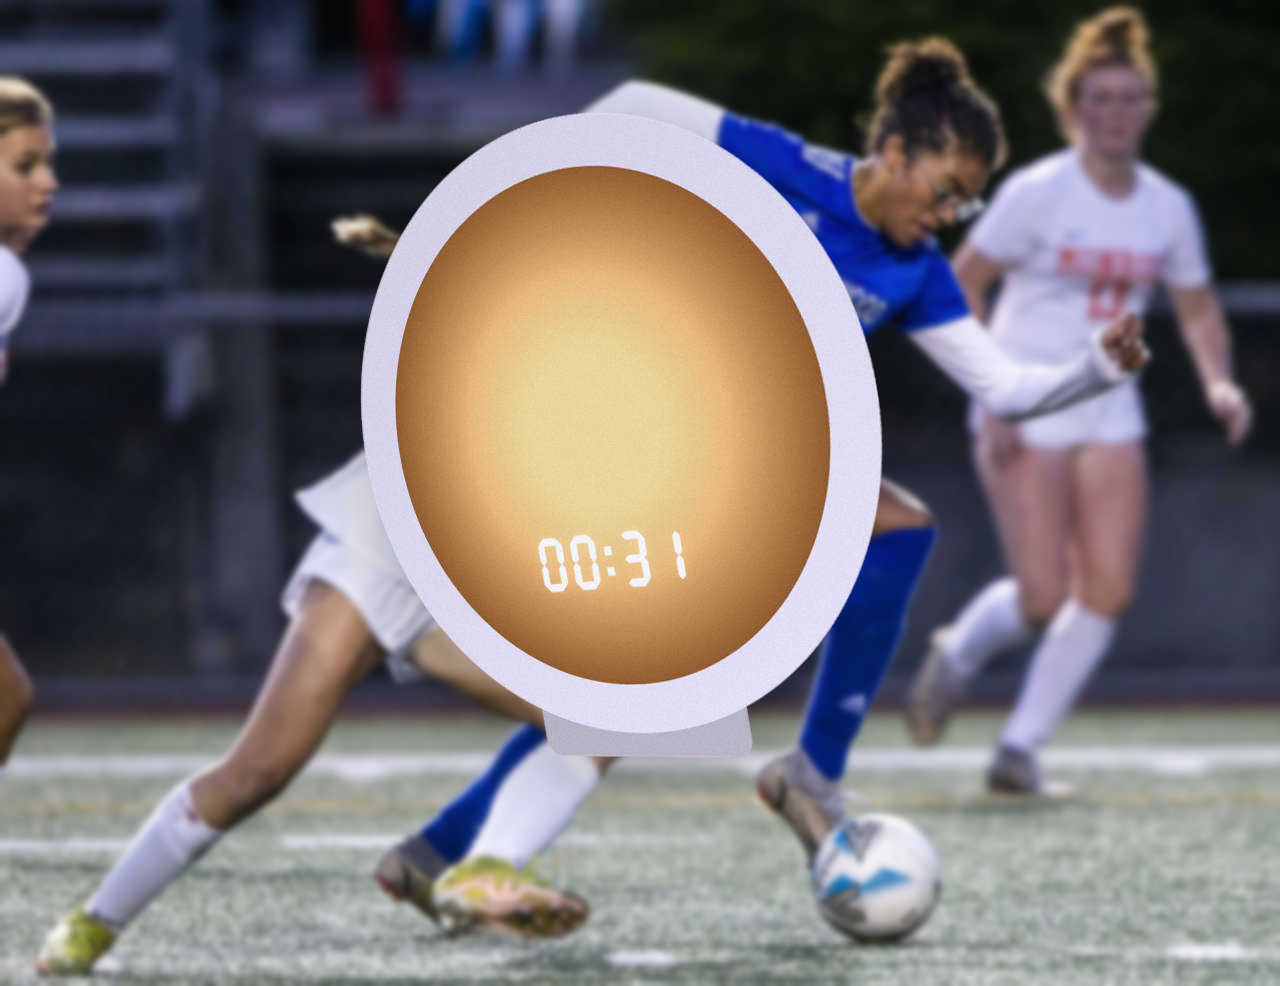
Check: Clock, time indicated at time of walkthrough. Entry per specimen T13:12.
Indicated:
T00:31
